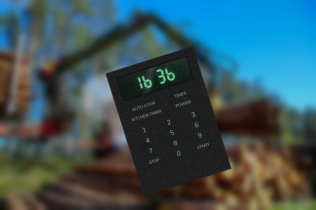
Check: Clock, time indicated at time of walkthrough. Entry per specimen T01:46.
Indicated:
T16:36
